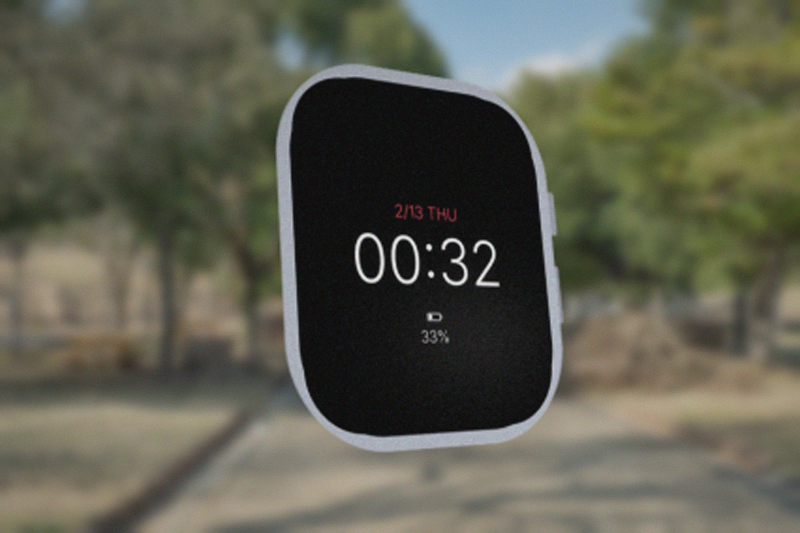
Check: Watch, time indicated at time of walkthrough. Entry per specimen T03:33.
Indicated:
T00:32
